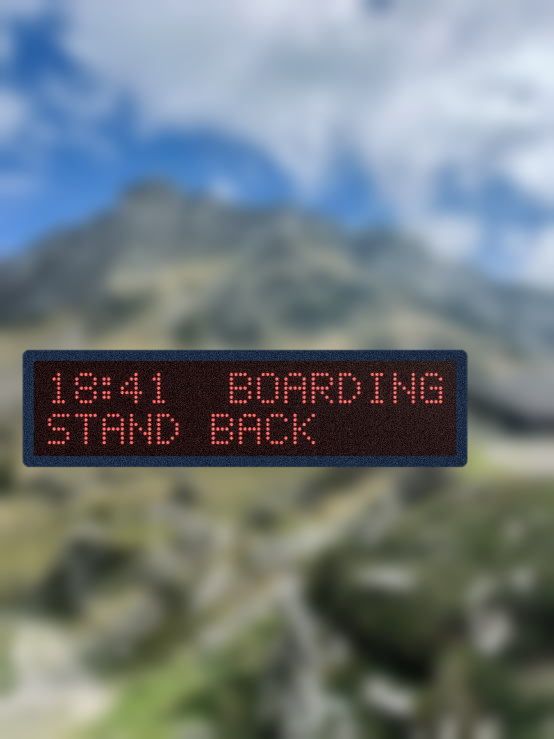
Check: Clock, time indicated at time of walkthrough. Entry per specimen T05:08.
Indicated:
T18:41
